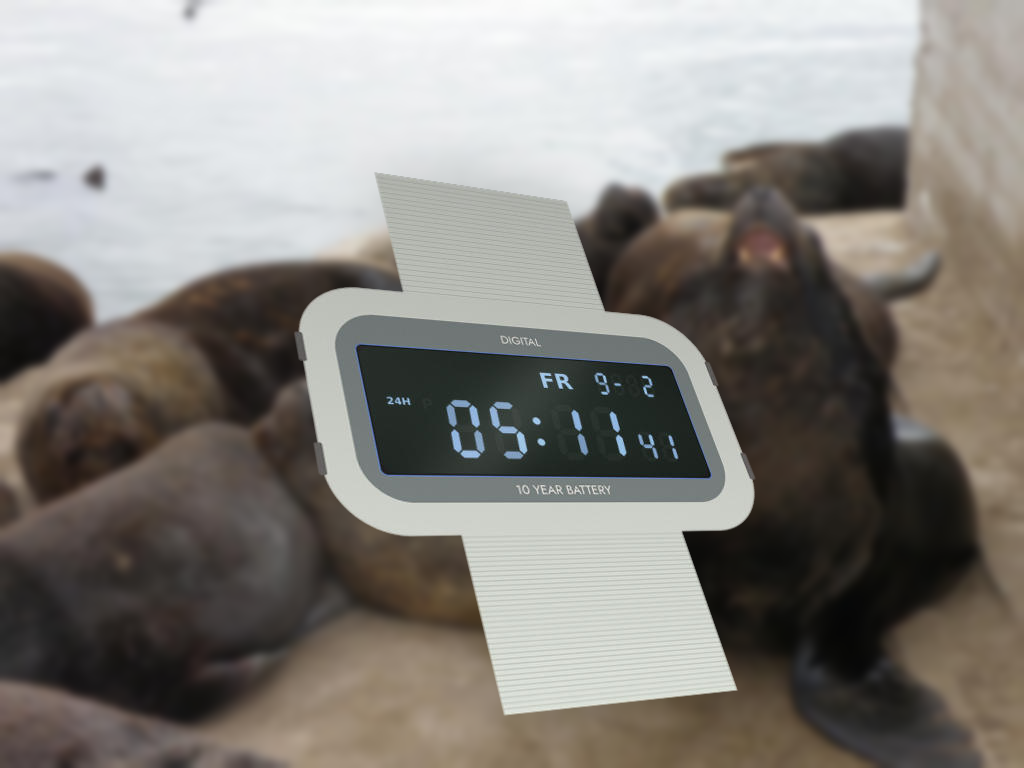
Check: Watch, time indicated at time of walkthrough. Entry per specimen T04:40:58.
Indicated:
T05:11:41
